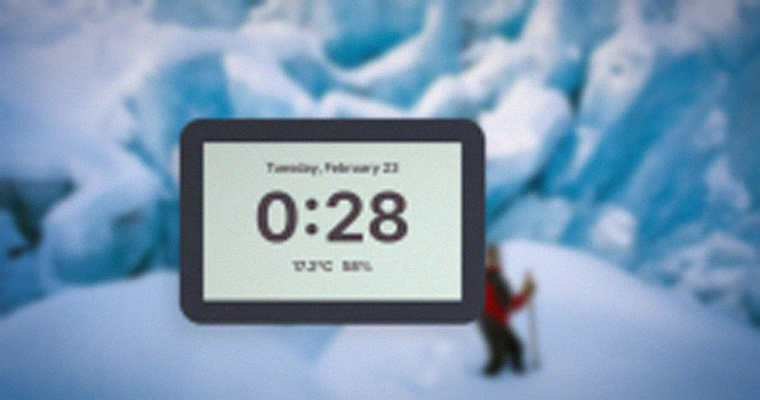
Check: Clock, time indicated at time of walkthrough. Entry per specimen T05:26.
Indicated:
T00:28
